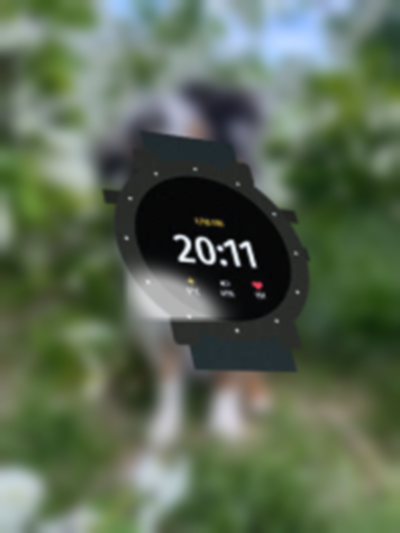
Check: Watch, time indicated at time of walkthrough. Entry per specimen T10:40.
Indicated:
T20:11
